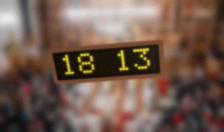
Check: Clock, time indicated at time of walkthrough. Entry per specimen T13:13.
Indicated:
T18:13
